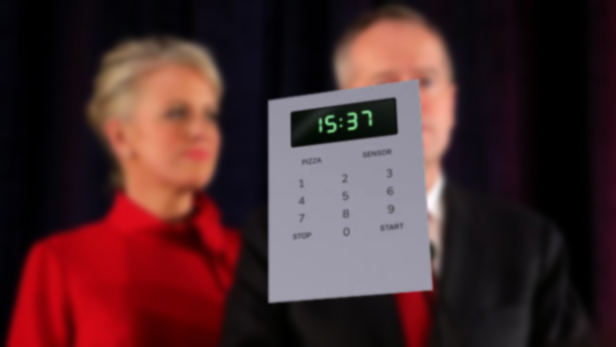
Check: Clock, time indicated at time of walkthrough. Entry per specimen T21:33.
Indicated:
T15:37
